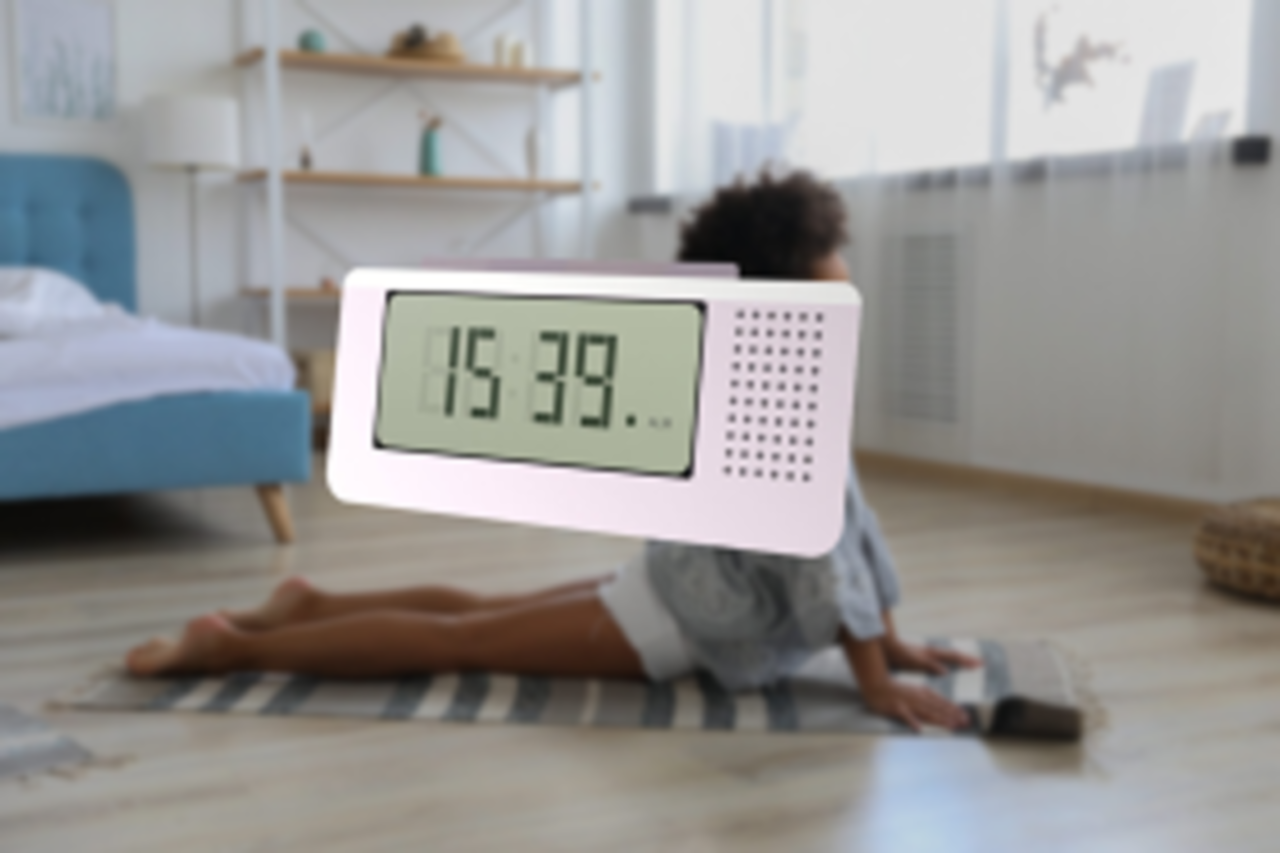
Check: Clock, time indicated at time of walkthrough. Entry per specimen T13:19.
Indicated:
T15:39
